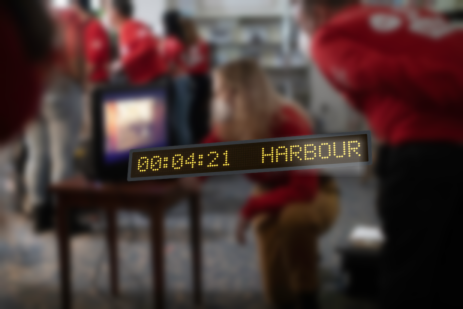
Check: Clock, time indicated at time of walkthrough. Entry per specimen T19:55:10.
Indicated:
T00:04:21
